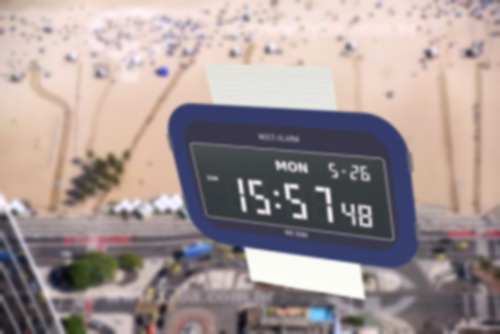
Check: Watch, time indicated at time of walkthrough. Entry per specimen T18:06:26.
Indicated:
T15:57:48
